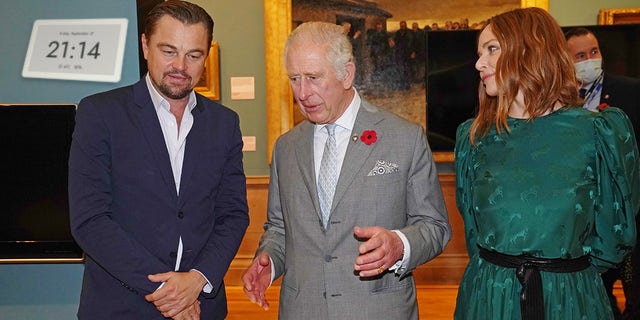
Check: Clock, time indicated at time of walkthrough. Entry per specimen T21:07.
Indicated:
T21:14
